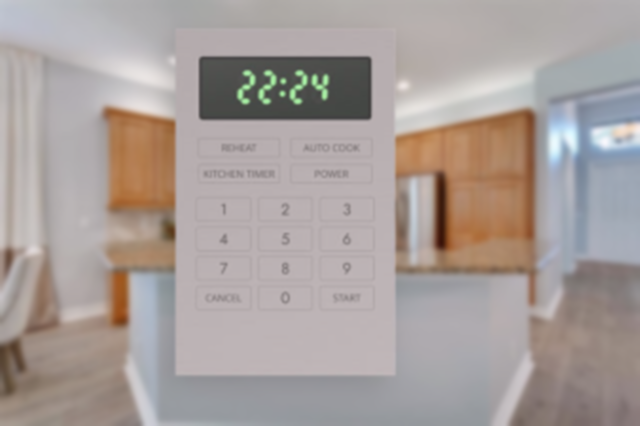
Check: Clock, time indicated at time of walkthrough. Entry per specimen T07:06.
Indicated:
T22:24
